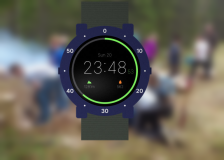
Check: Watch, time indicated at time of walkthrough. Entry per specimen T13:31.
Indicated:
T23:48
